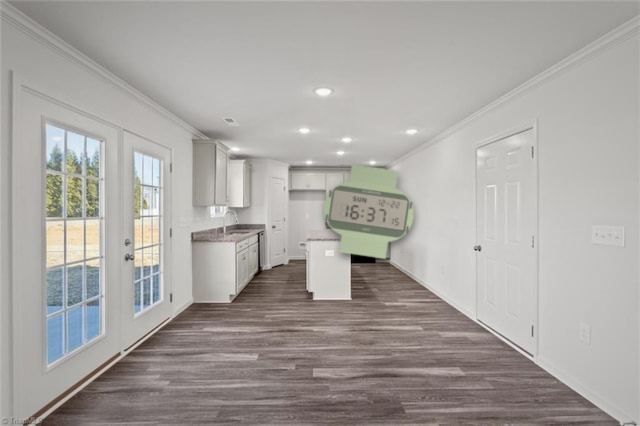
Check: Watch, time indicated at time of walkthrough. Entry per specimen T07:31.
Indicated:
T16:37
